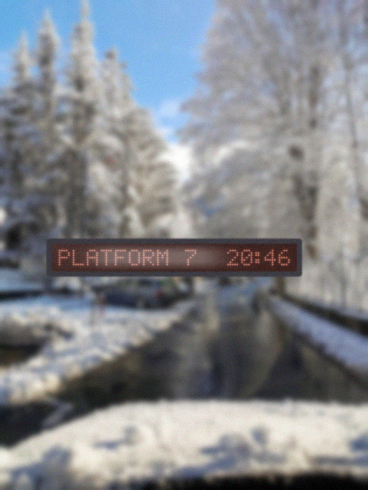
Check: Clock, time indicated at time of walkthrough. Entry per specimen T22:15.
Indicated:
T20:46
